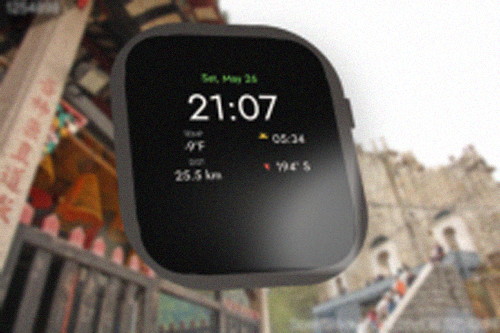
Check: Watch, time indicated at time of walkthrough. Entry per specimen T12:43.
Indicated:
T21:07
